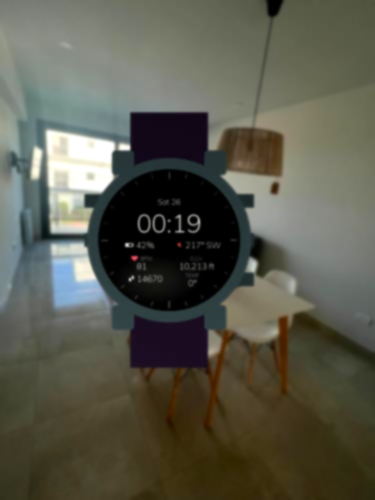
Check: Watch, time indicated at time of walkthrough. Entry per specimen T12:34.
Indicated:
T00:19
